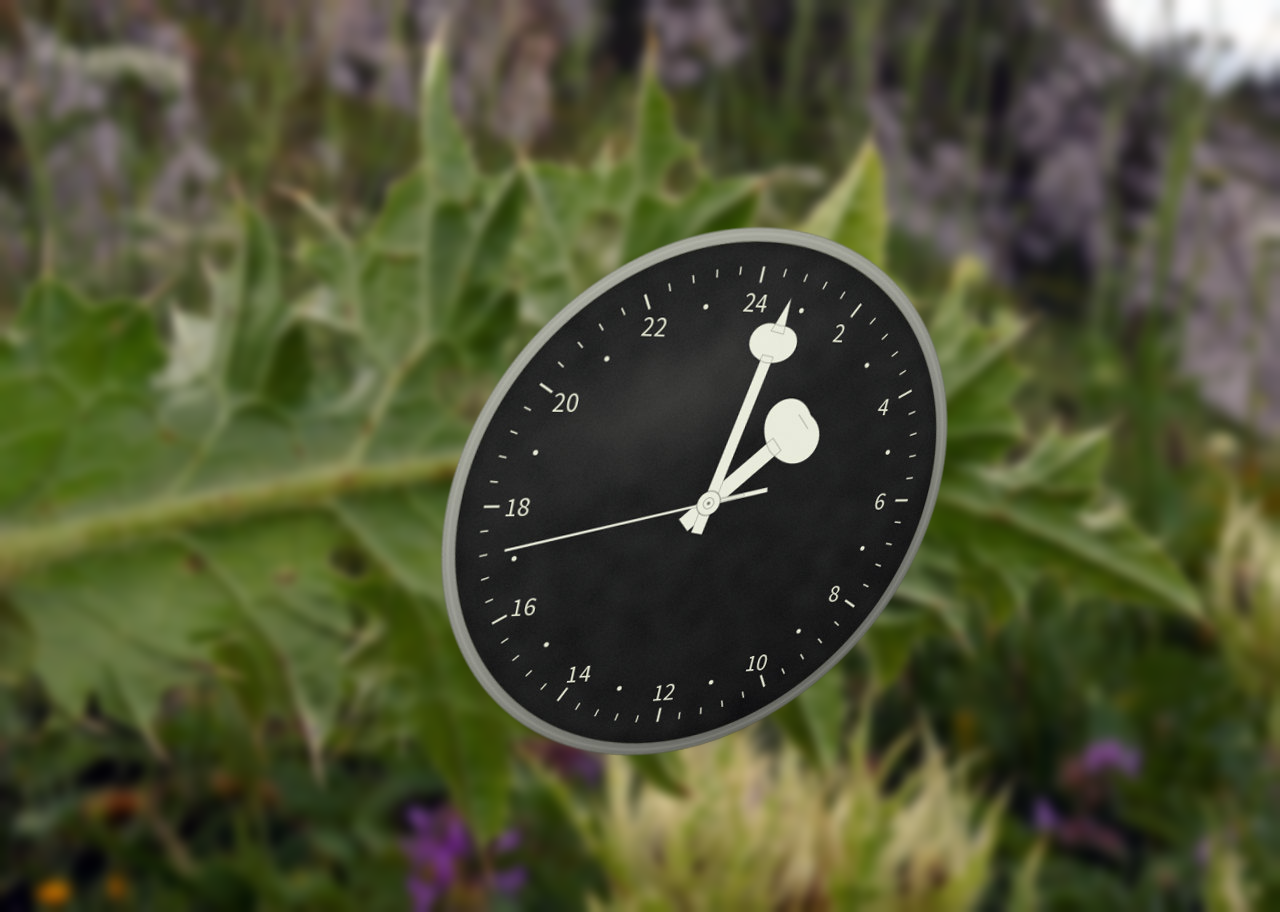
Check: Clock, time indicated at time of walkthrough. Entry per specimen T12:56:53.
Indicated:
T03:01:43
